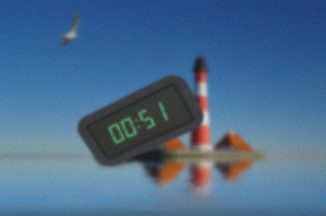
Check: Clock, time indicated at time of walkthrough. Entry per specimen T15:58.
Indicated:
T00:51
